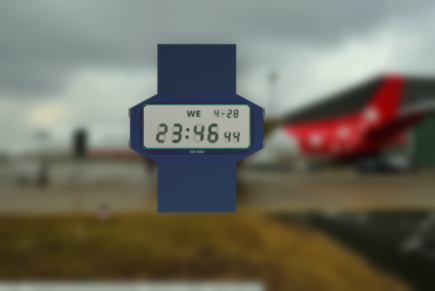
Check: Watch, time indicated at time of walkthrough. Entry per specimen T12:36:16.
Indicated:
T23:46:44
